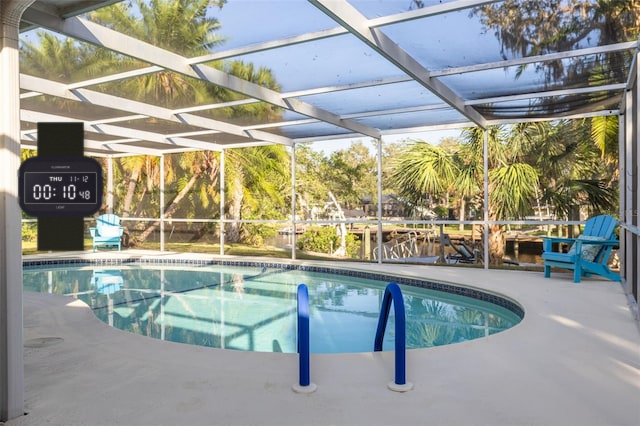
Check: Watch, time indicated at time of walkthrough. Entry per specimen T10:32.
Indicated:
T00:10
